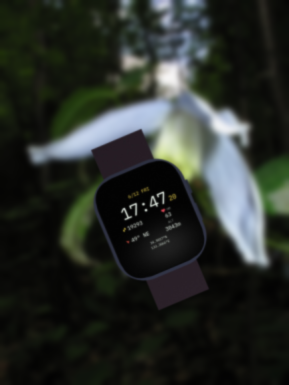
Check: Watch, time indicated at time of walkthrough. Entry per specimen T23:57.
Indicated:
T17:47
